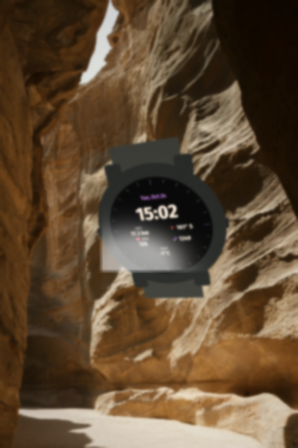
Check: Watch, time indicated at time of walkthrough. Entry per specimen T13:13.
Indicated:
T15:02
